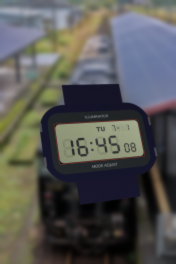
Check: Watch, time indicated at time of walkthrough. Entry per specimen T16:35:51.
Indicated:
T16:45:08
